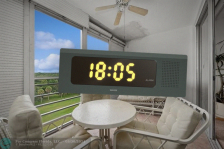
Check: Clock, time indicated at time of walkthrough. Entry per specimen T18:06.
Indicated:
T18:05
